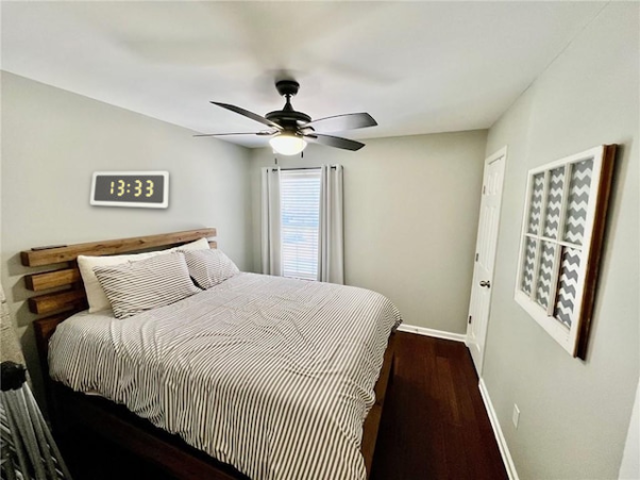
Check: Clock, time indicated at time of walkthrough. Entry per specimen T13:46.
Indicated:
T13:33
